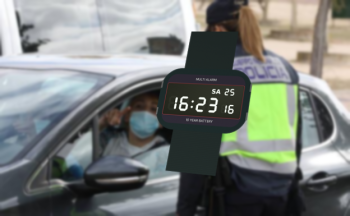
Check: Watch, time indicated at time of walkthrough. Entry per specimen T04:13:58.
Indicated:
T16:23:16
